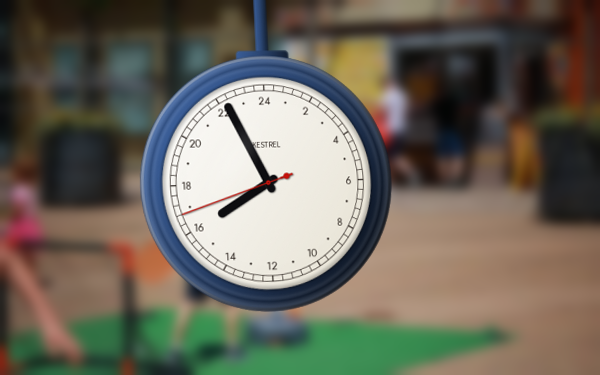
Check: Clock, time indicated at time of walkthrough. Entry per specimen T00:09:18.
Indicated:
T15:55:42
